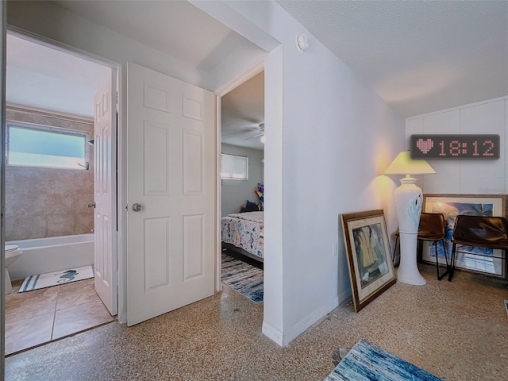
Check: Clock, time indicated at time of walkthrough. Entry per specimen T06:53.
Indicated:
T18:12
